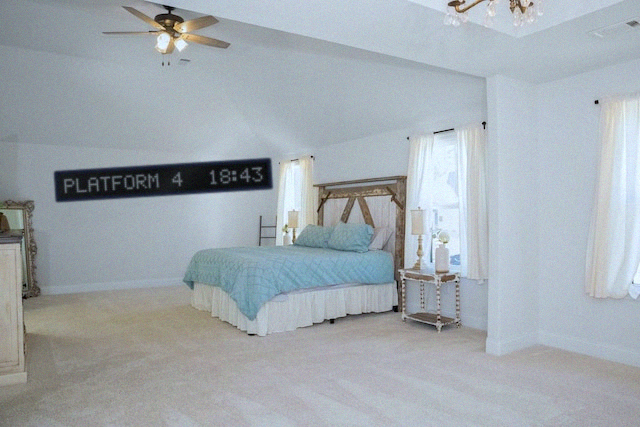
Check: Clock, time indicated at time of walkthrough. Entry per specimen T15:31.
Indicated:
T18:43
